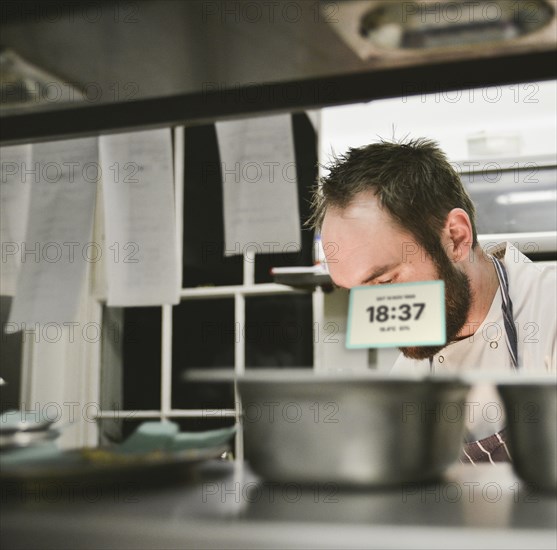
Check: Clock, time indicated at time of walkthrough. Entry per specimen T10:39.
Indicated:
T18:37
